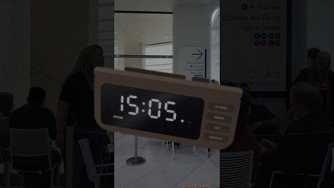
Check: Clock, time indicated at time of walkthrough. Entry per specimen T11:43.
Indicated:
T15:05
